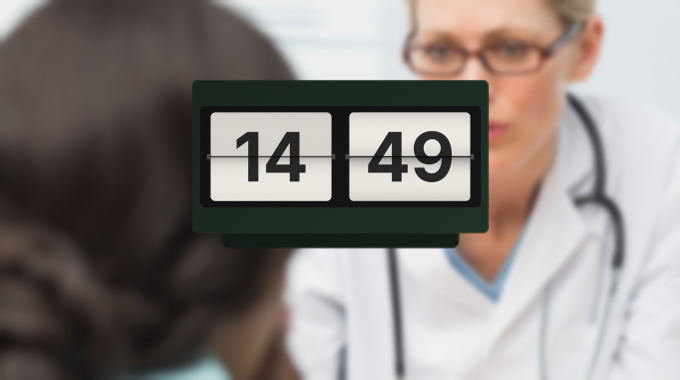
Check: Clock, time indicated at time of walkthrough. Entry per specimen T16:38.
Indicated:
T14:49
